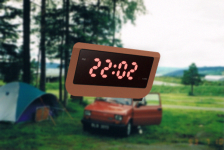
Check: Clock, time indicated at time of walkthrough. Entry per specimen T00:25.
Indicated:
T22:02
